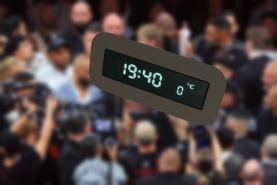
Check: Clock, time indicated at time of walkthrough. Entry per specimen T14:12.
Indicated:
T19:40
